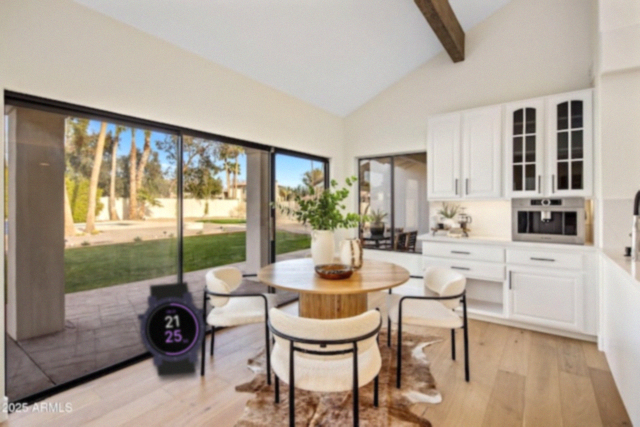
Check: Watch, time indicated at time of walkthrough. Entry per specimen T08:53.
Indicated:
T21:25
